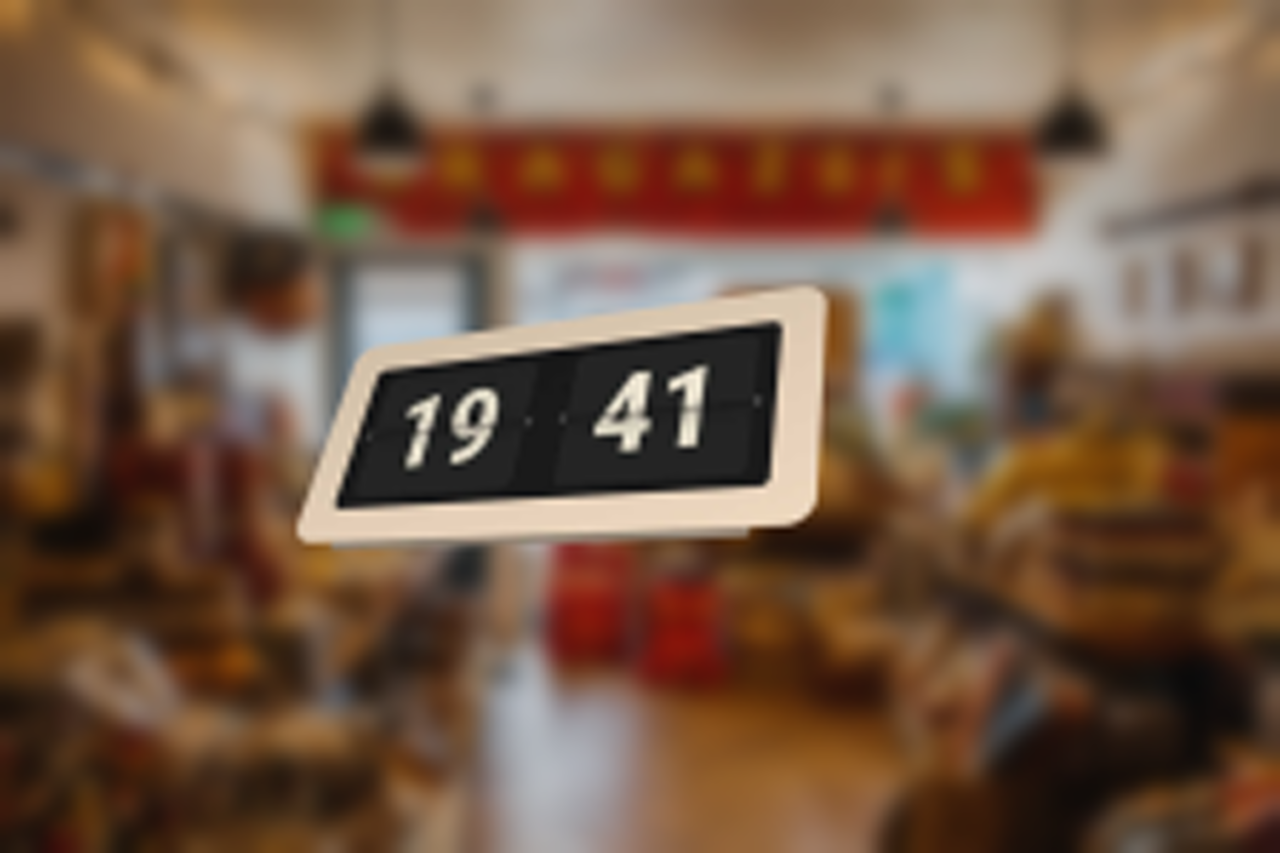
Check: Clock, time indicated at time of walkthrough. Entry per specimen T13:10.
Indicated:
T19:41
